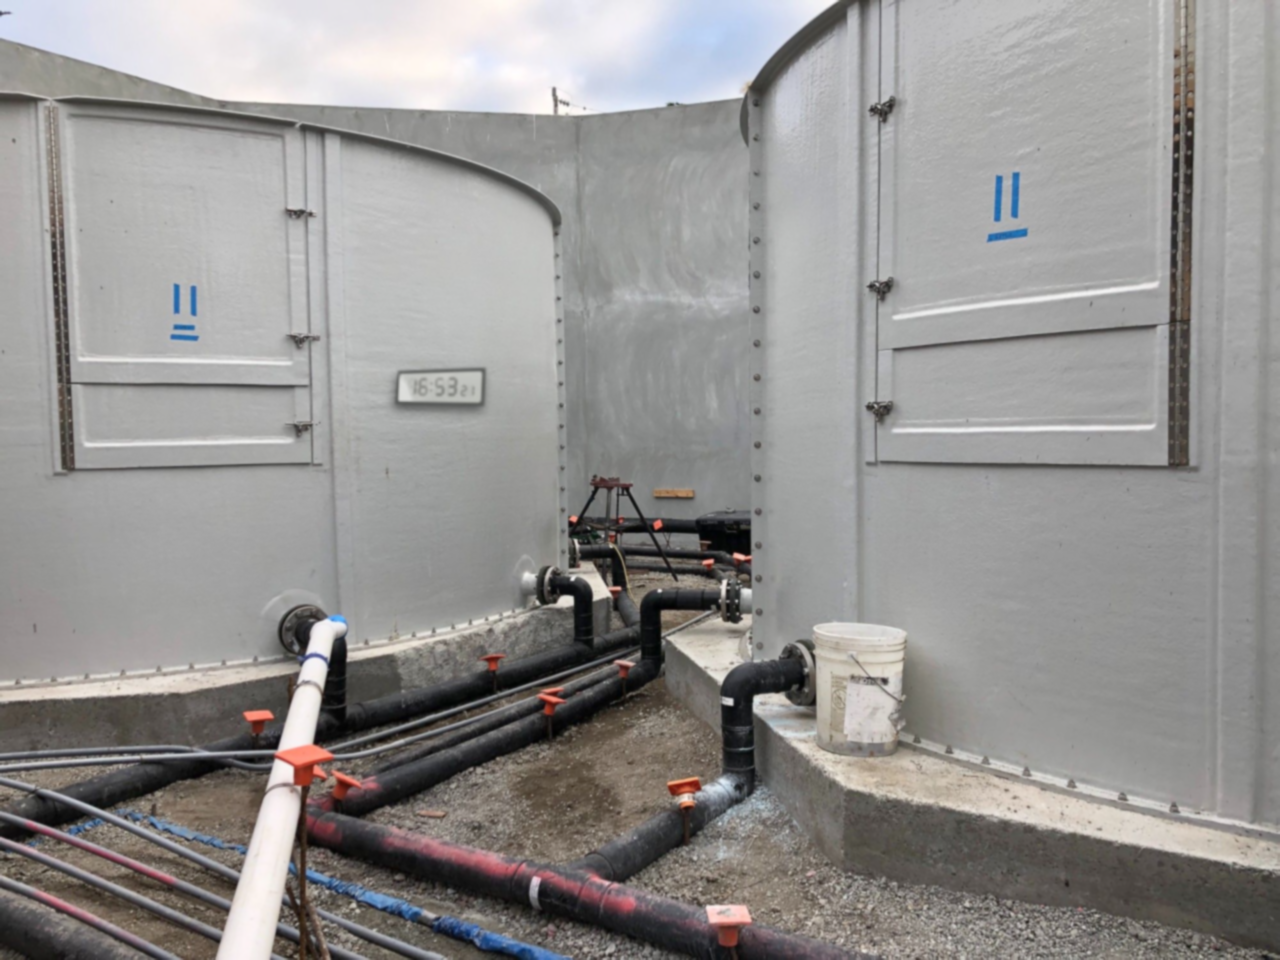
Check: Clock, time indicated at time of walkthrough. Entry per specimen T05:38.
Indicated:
T16:53
